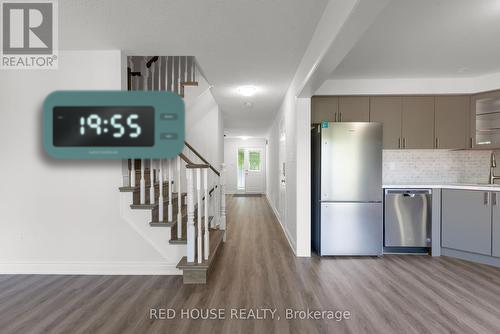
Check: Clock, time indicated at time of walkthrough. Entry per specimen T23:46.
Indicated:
T19:55
